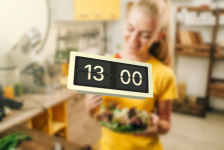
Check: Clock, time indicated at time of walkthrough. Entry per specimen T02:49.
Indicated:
T13:00
